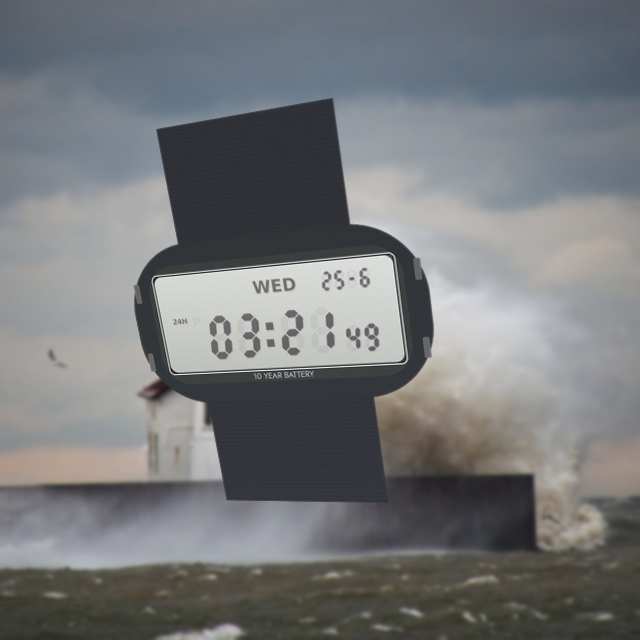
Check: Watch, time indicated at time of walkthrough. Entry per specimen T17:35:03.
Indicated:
T03:21:49
